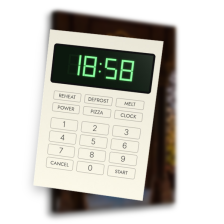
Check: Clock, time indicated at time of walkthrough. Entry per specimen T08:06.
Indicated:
T18:58
